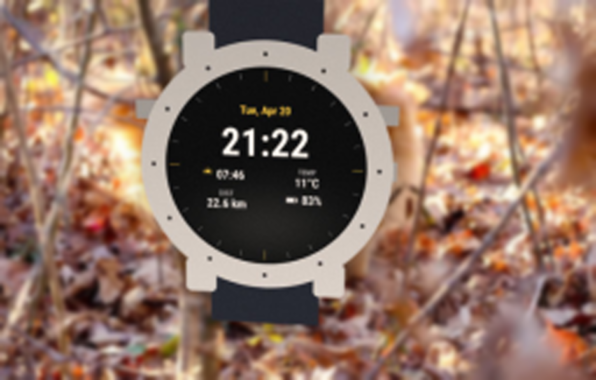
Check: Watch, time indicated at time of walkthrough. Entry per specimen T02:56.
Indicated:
T21:22
